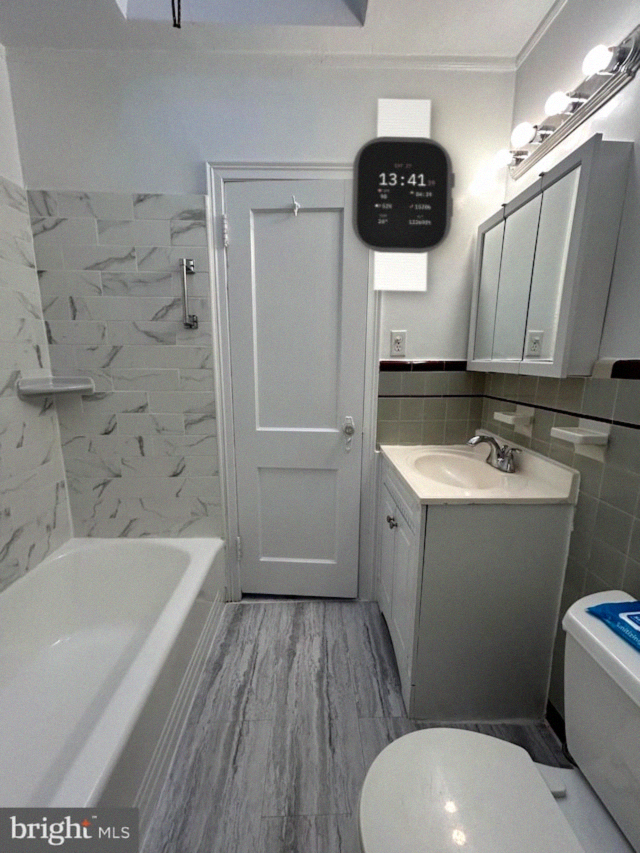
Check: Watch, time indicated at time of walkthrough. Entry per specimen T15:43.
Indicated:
T13:41
